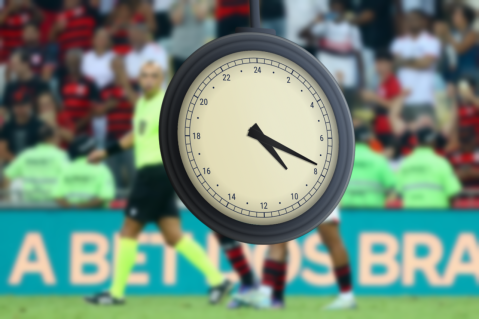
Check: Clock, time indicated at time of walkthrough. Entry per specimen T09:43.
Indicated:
T09:19
